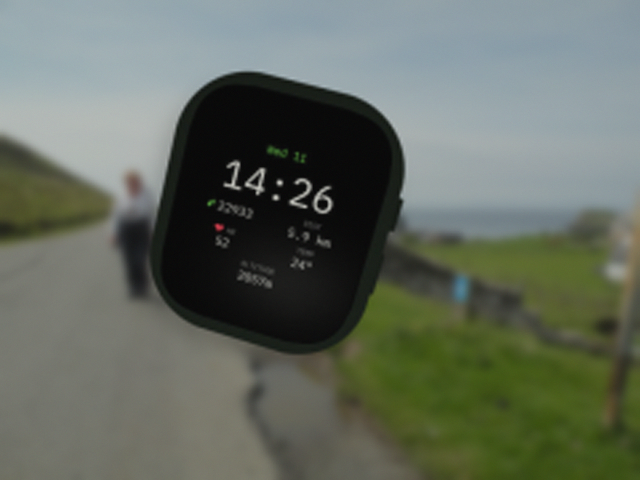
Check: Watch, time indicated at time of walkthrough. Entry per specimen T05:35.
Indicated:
T14:26
